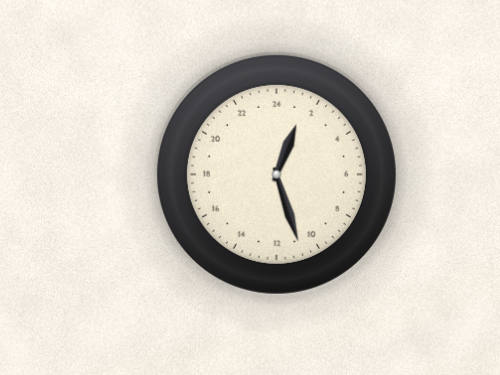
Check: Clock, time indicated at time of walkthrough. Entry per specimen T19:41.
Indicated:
T01:27
